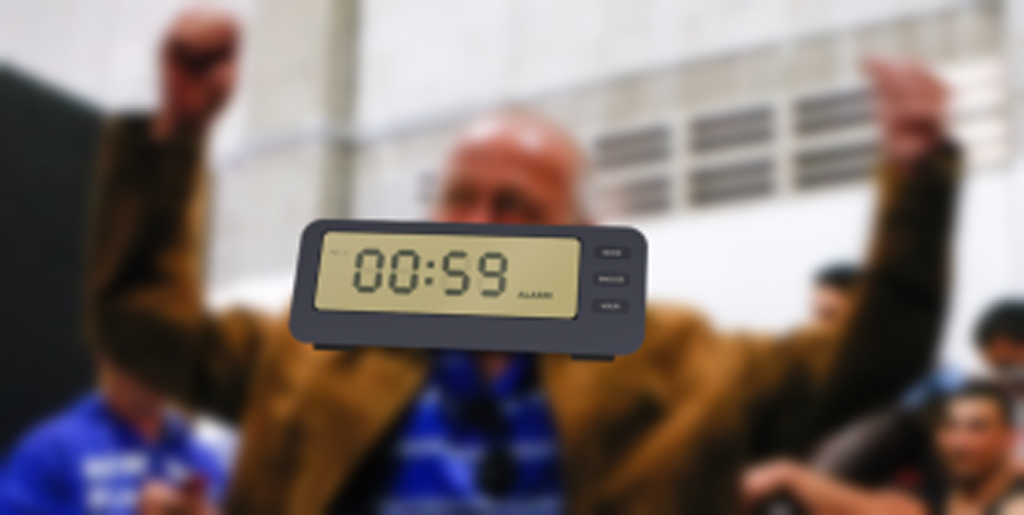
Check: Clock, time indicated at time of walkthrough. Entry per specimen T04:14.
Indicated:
T00:59
